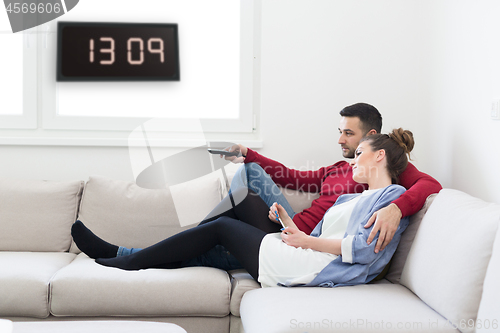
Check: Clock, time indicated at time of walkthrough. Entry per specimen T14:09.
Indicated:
T13:09
